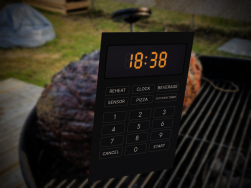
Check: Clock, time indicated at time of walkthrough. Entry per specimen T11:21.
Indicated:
T18:38
